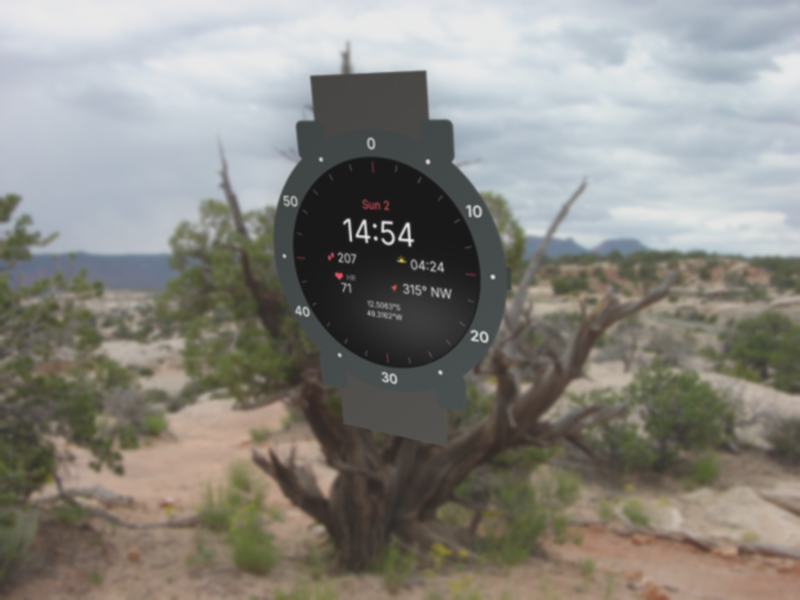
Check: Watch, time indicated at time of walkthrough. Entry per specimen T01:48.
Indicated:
T14:54
